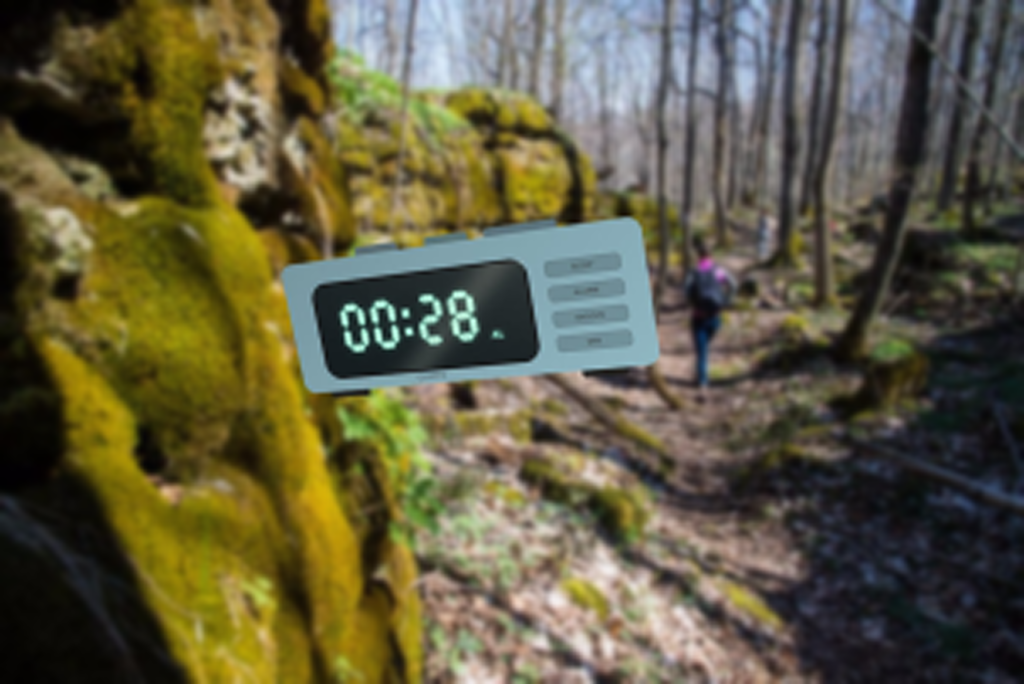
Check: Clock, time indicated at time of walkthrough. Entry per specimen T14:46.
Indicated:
T00:28
